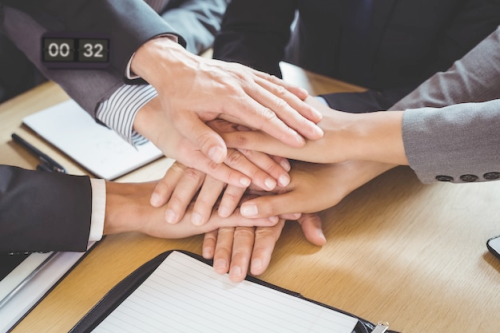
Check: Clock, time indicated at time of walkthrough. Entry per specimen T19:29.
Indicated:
T00:32
